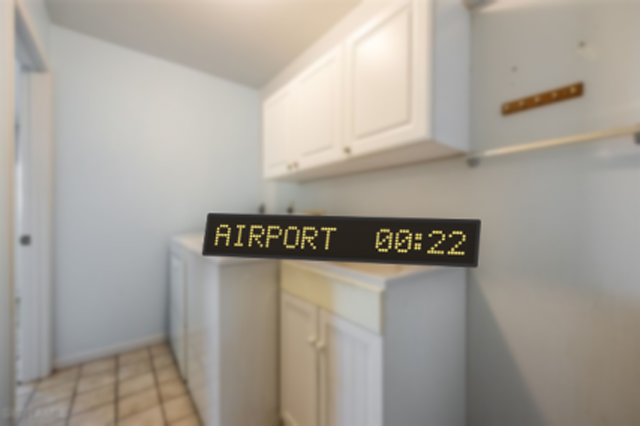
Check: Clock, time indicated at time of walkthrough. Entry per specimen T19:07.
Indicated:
T00:22
